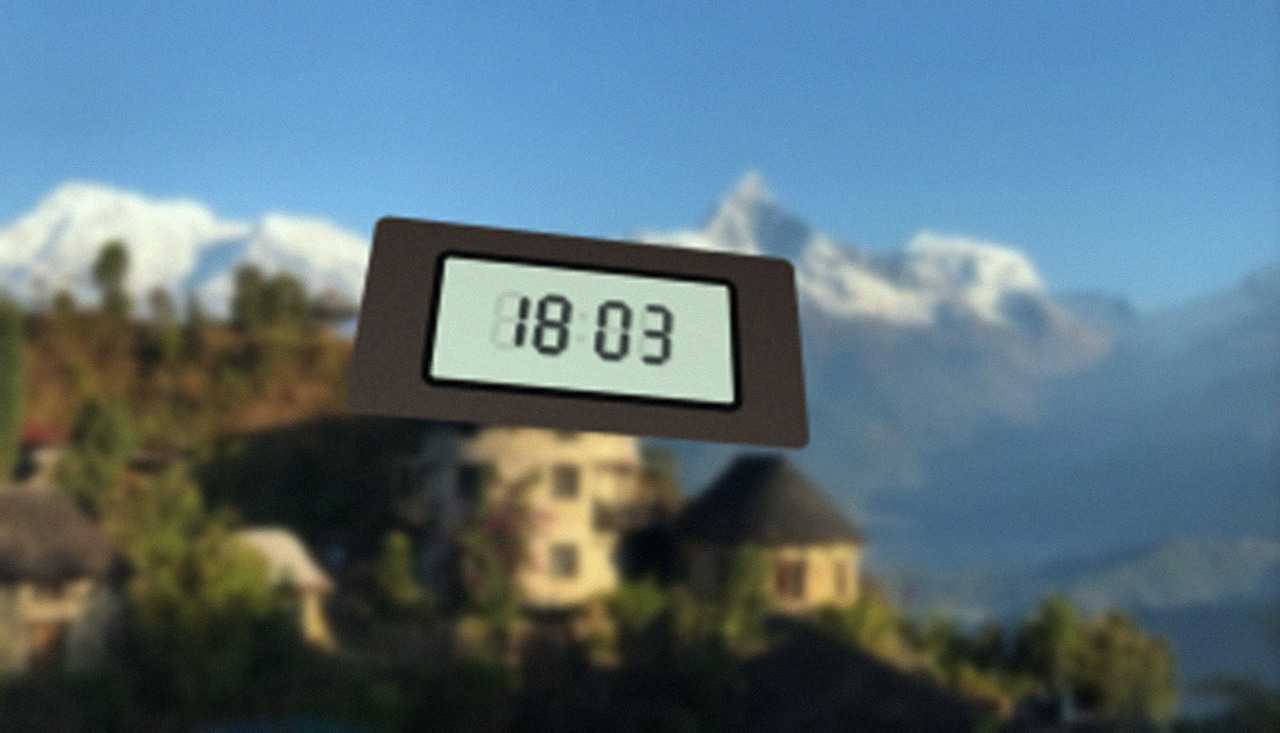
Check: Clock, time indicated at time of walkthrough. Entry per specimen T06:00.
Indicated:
T18:03
